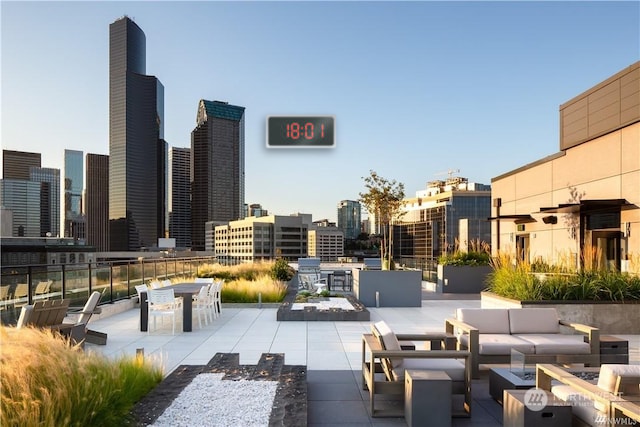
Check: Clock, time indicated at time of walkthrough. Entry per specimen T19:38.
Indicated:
T18:01
